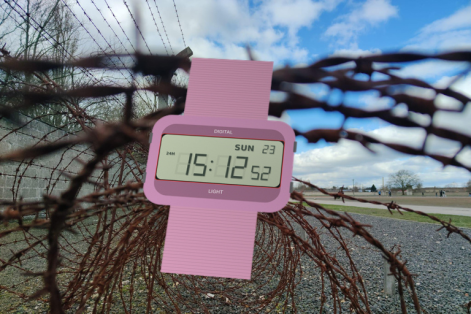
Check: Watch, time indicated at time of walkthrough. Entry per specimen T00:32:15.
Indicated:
T15:12:52
